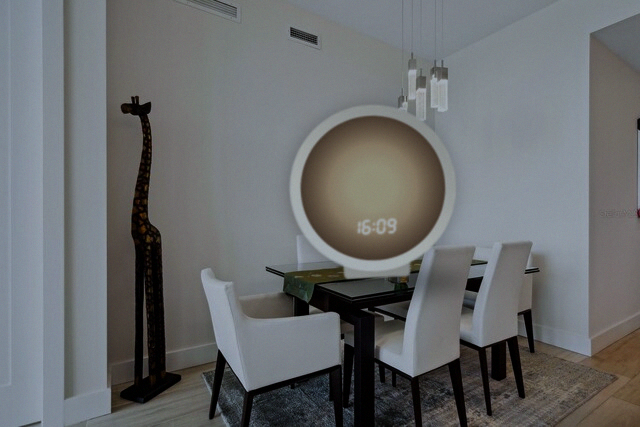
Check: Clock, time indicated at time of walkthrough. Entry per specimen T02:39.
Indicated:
T16:09
